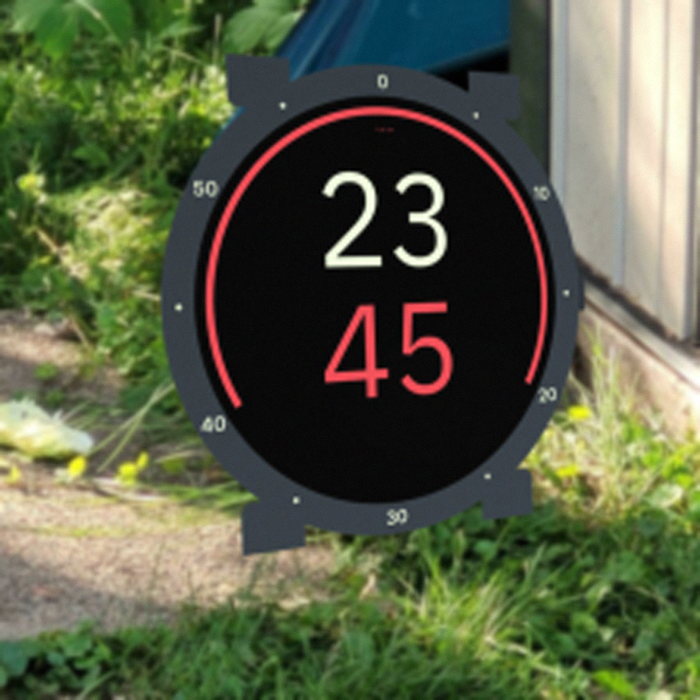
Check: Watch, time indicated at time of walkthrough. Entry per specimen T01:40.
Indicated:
T23:45
